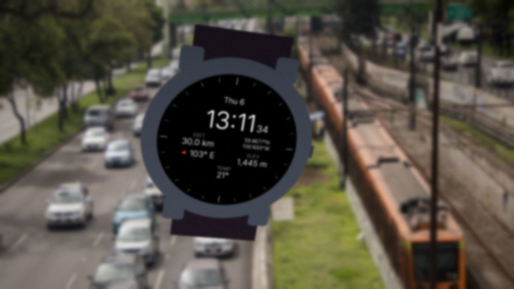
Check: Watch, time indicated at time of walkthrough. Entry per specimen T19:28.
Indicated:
T13:11
